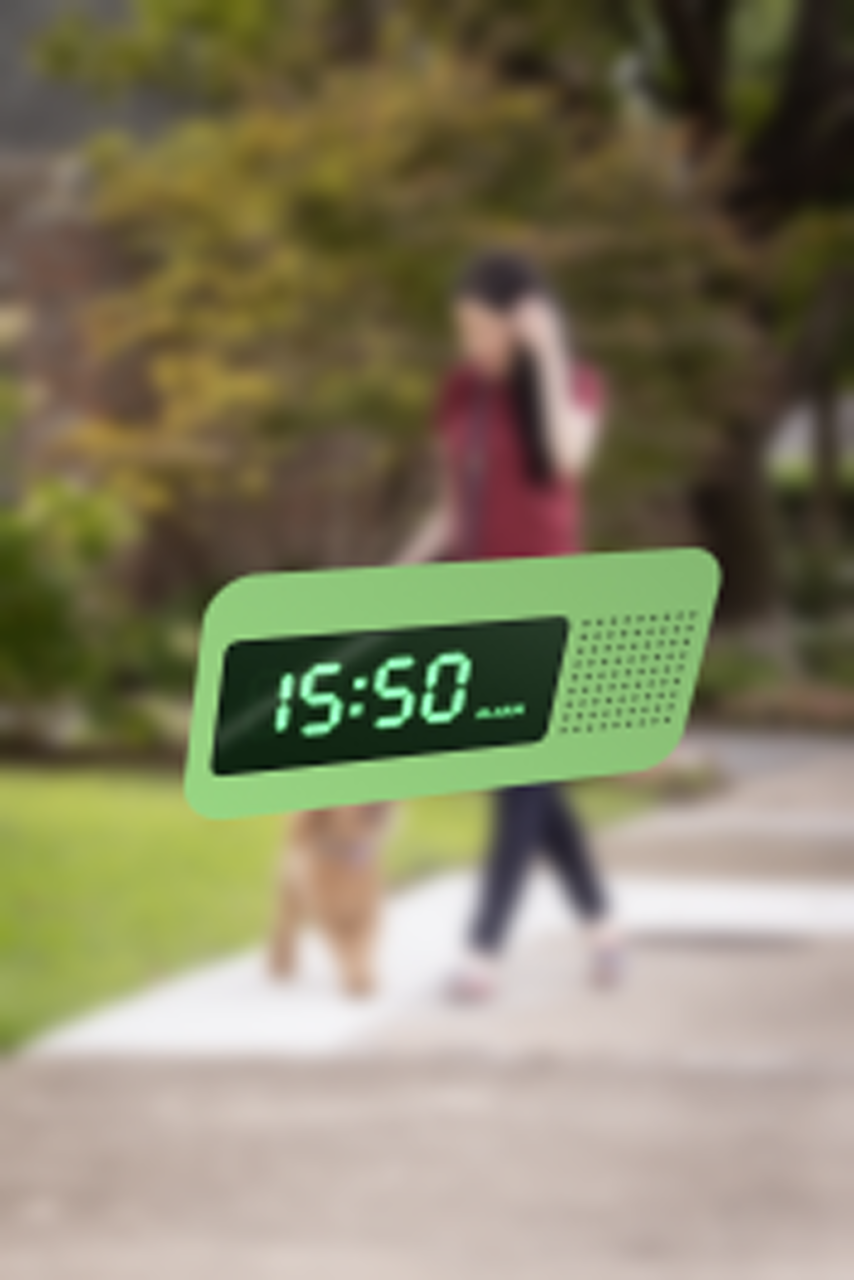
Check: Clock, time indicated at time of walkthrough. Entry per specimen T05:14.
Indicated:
T15:50
